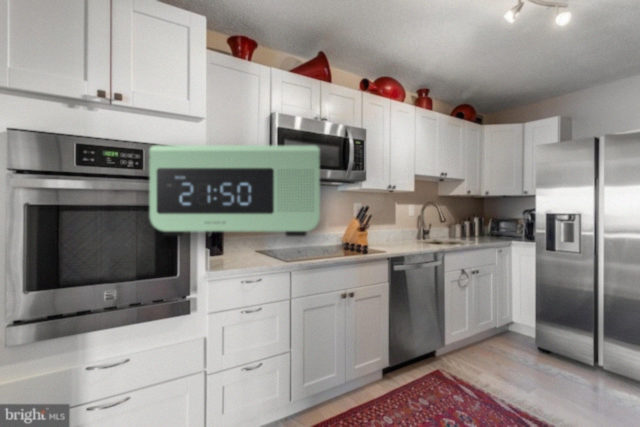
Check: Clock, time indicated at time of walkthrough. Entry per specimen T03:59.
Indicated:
T21:50
